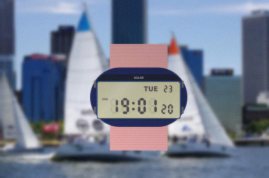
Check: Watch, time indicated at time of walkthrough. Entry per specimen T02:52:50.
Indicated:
T19:01:20
